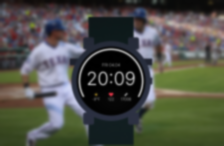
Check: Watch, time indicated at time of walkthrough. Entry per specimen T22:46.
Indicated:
T20:09
